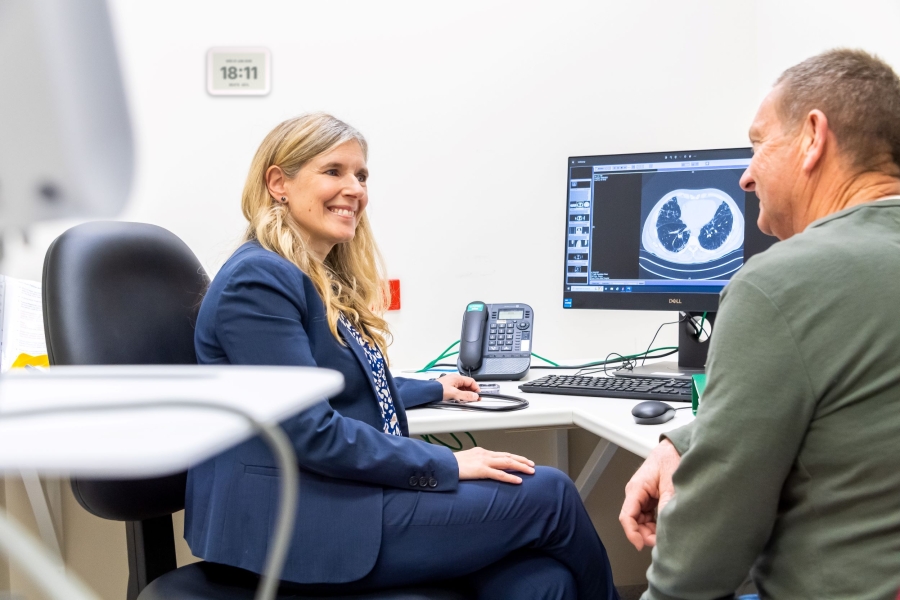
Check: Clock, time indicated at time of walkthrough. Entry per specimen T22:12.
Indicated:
T18:11
